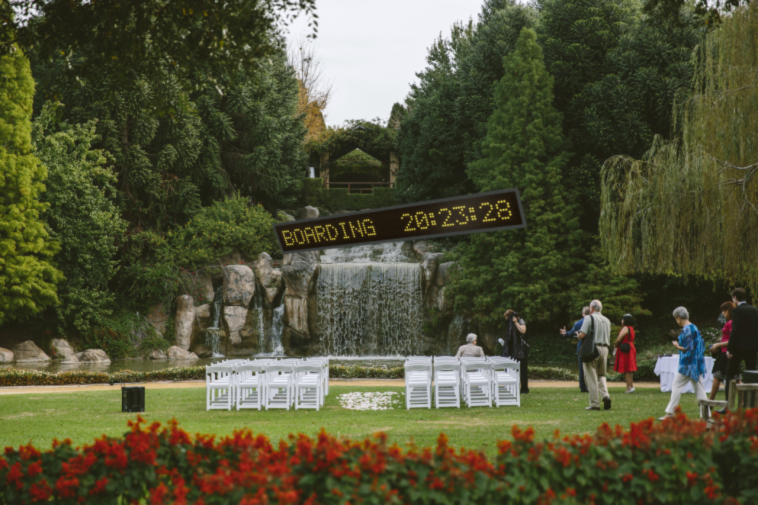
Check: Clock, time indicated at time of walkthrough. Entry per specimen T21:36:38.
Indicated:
T20:23:28
